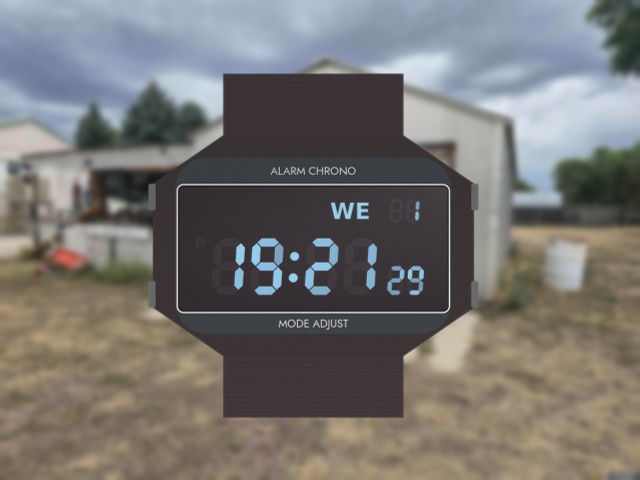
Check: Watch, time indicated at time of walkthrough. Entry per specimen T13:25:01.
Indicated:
T19:21:29
